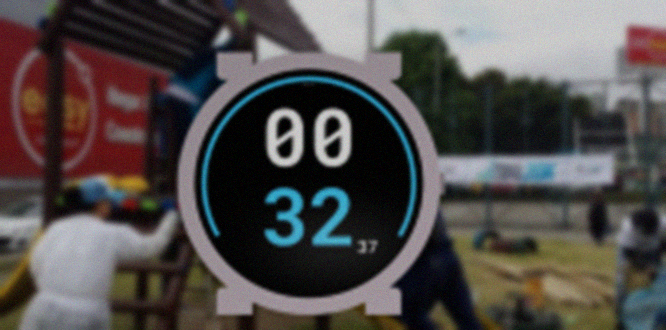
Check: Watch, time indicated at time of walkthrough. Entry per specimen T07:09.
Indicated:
T00:32
